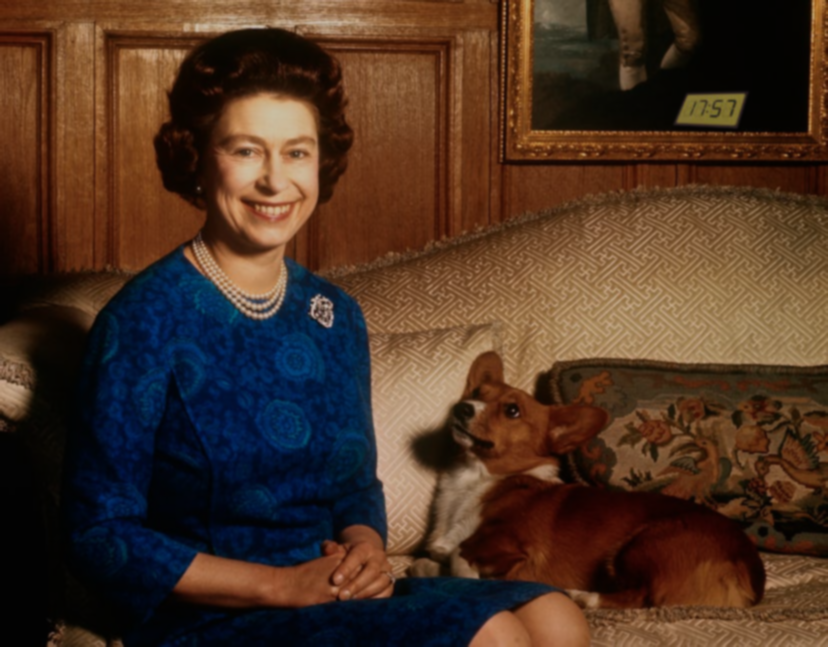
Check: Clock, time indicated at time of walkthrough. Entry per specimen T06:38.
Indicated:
T17:57
